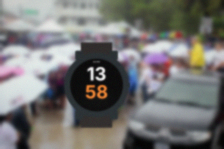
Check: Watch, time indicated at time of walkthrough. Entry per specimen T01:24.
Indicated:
T13:58
